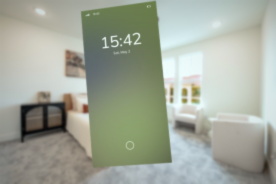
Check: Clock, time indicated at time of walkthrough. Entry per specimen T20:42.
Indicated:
T15:42
